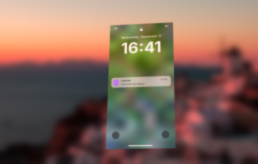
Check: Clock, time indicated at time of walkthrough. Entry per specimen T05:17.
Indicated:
T16:41
